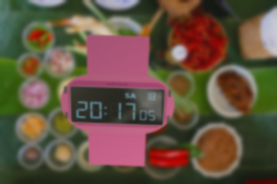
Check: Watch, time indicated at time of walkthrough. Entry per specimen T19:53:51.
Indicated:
T20:17:05
